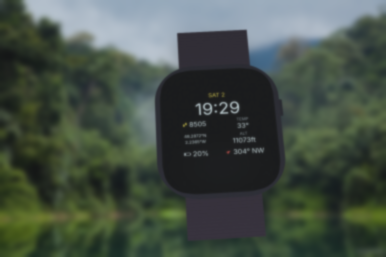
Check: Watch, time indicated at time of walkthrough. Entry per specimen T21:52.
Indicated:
T19:29
